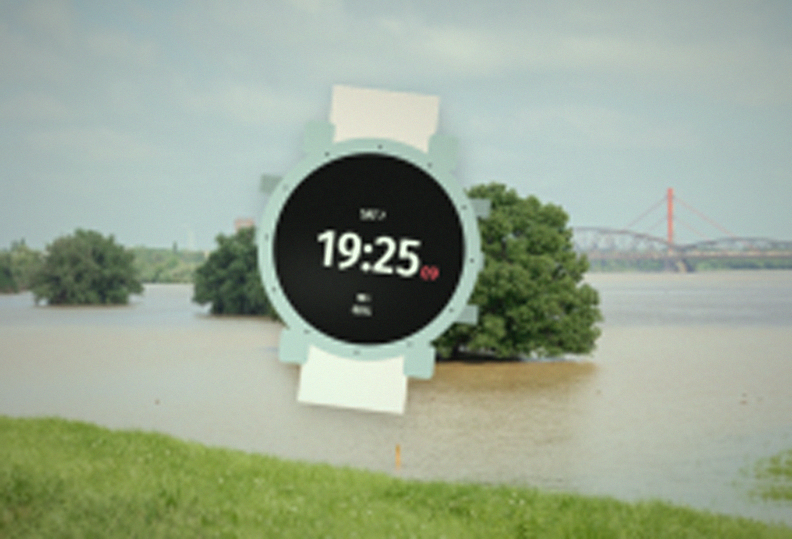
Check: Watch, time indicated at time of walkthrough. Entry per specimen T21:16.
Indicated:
T19:25
